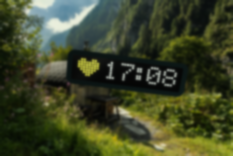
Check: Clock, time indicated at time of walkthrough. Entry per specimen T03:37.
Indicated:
T17:08
